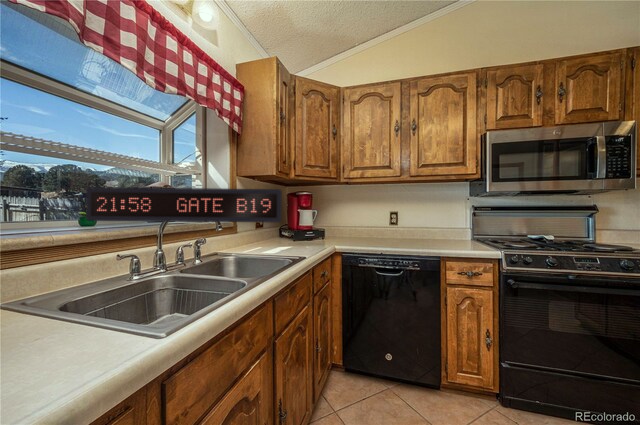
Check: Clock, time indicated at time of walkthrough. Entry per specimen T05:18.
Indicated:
T21:58
